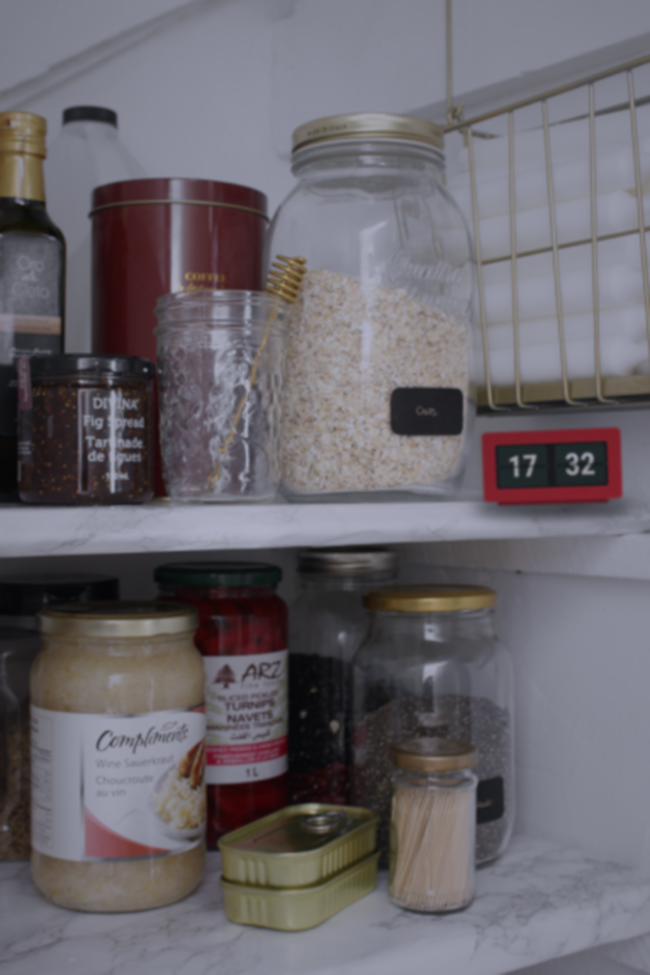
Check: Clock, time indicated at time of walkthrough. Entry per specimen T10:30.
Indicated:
T17:32
